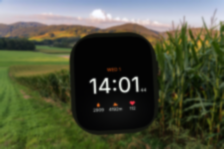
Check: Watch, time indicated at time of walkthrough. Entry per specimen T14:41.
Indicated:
T14:01
